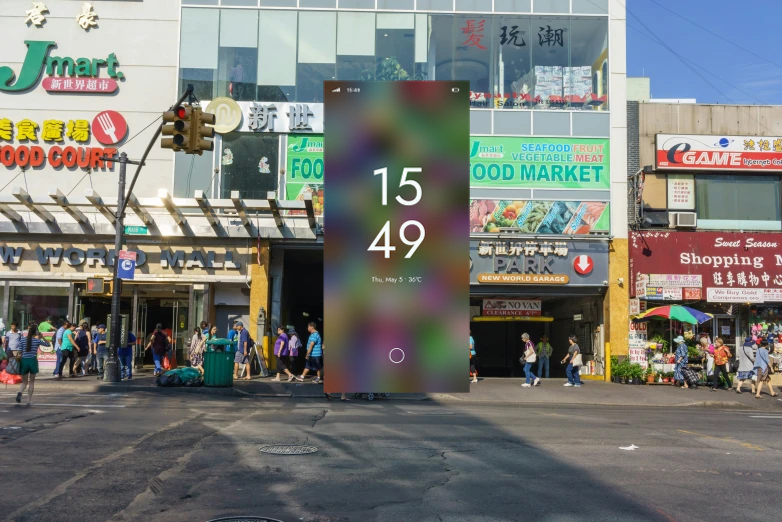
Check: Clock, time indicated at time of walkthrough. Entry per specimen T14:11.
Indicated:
T15:49
